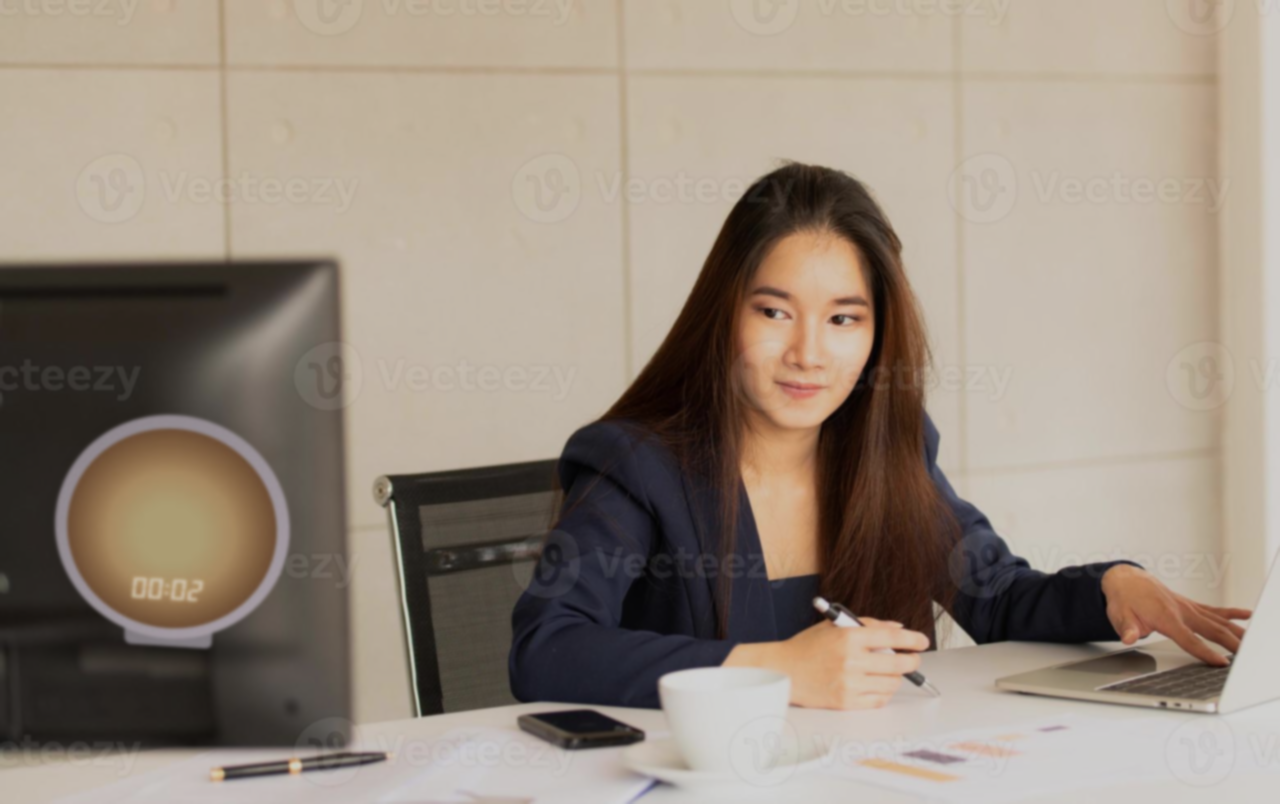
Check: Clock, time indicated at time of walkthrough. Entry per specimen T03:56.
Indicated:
T00:02
